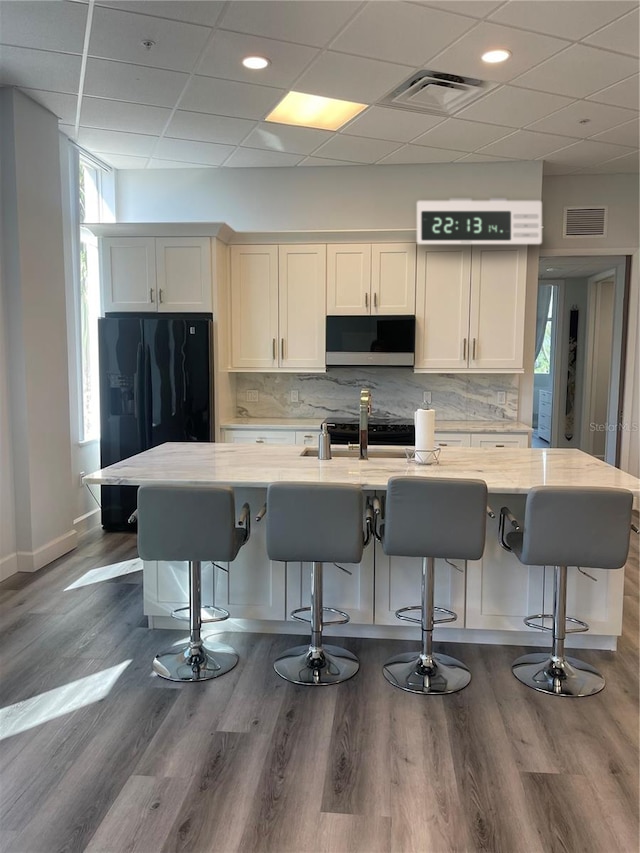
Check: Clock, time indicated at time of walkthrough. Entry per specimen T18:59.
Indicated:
T22:13
